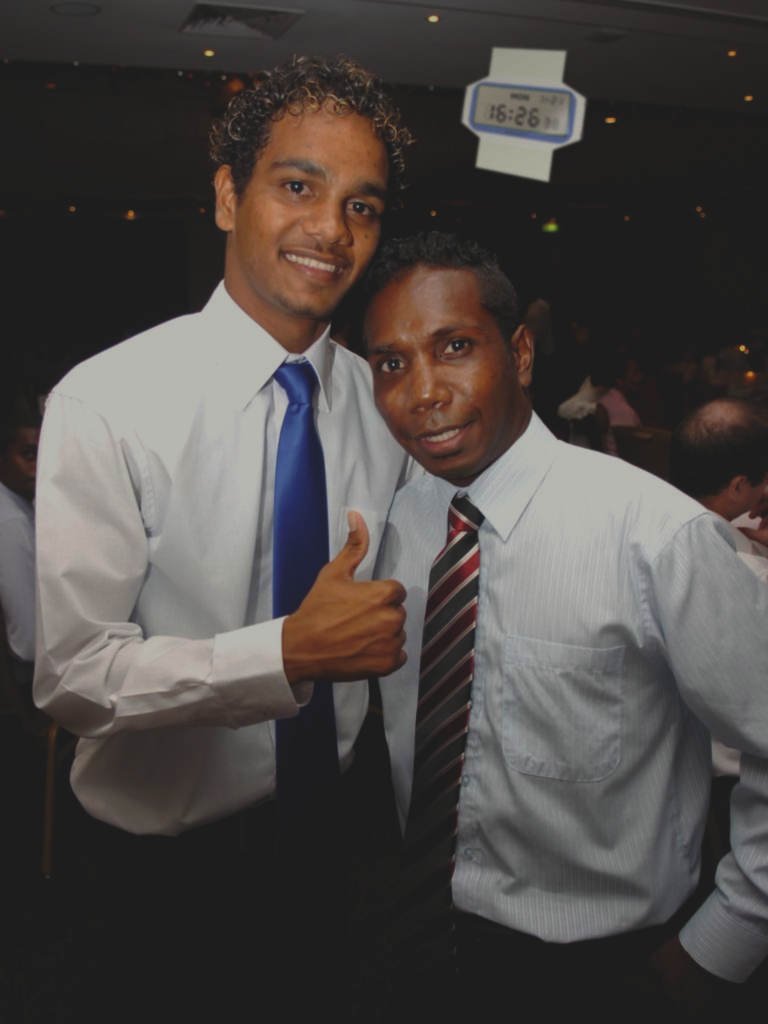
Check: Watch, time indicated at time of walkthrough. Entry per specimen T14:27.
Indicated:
T16:26
